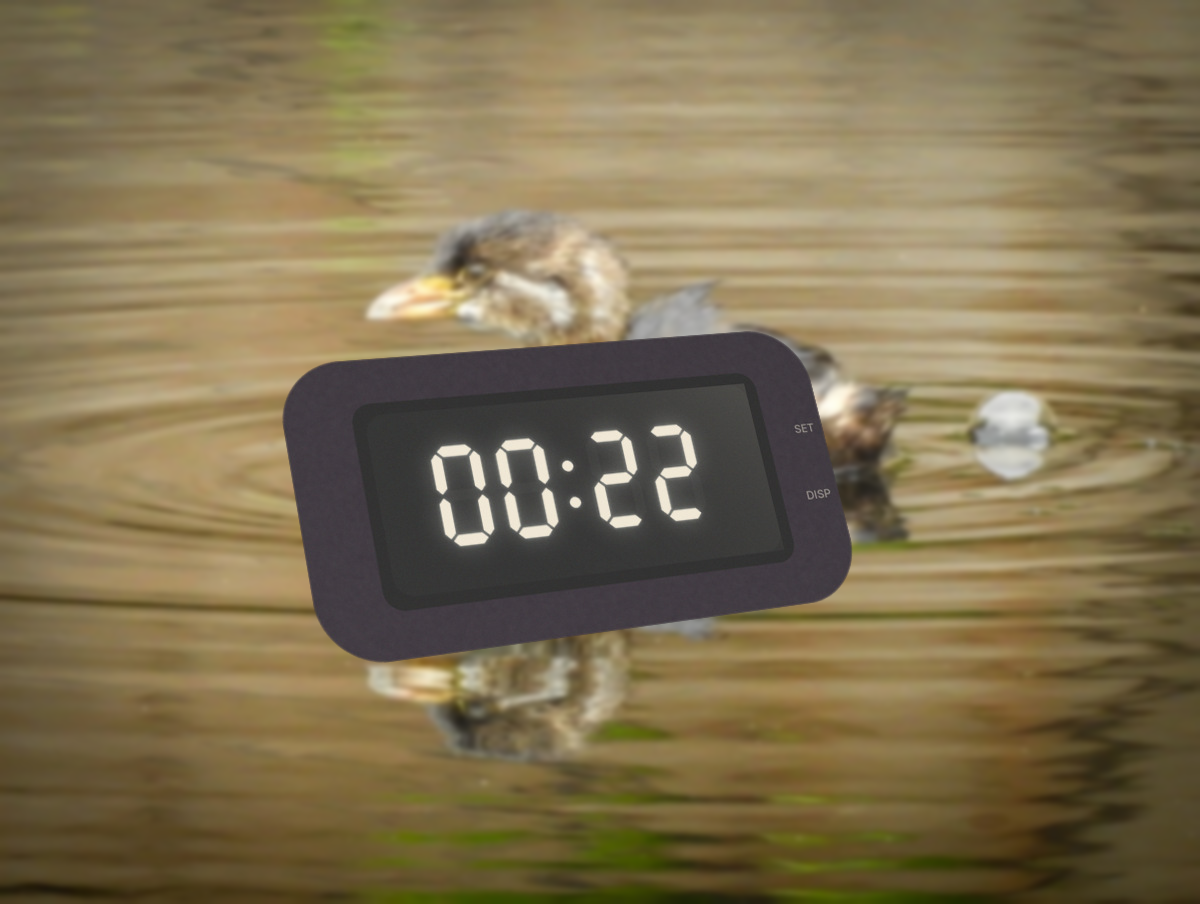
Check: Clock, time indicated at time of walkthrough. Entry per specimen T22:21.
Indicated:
T00:22
